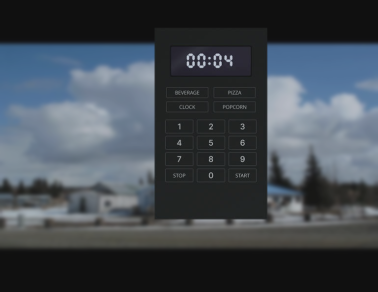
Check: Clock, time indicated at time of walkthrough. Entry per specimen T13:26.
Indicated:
T00:04
